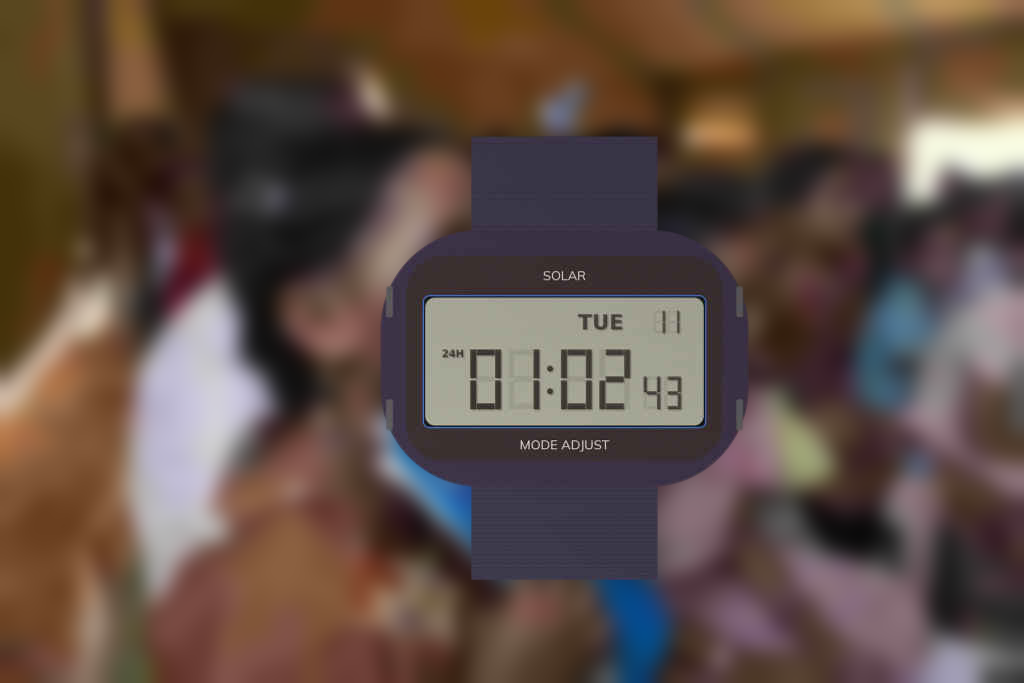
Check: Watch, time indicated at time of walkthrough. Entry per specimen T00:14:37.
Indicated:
T01:02:43
